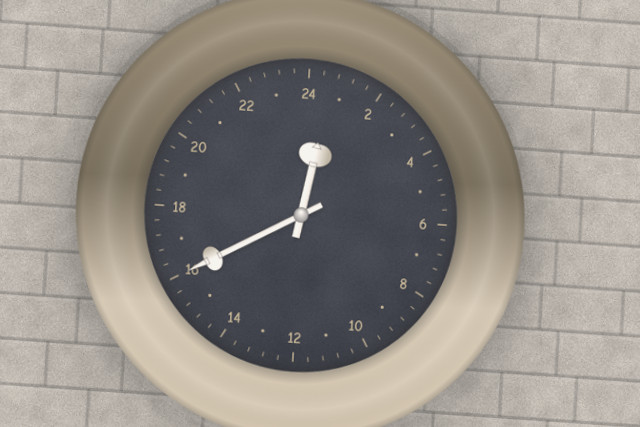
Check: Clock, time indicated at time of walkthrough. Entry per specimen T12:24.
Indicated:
T00:40
